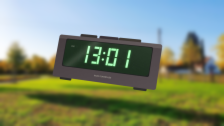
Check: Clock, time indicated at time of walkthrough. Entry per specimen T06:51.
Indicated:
T13:01
